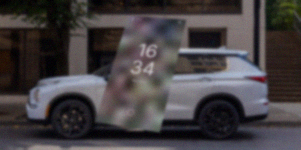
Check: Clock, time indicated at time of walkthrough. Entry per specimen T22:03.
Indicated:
T16:34
